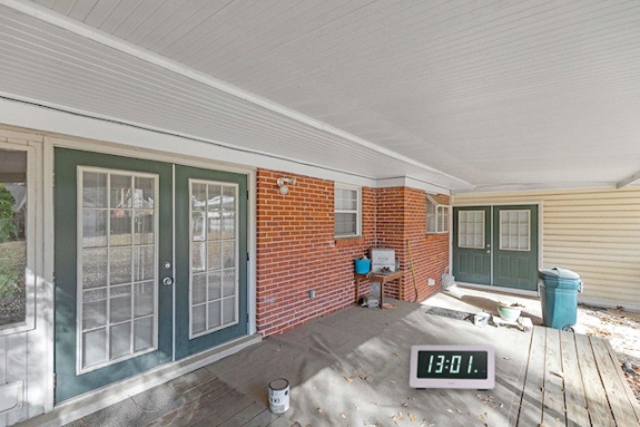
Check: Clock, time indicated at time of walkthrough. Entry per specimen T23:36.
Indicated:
T13:01
